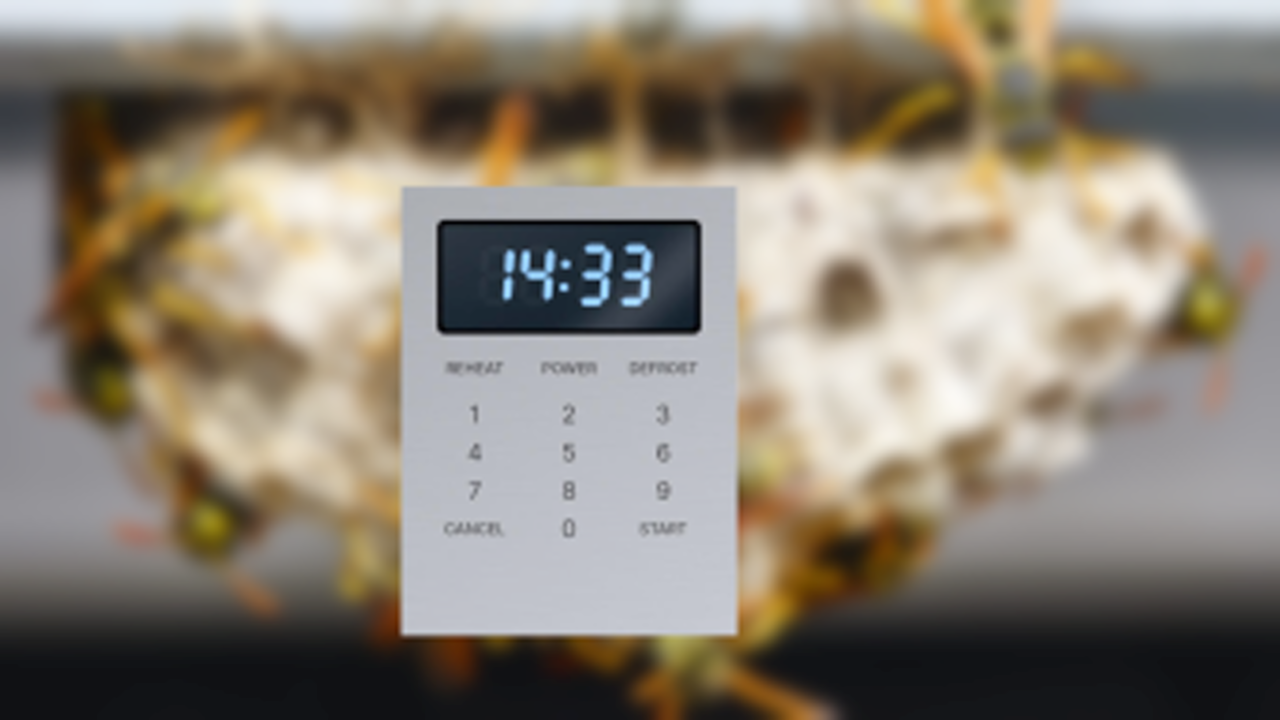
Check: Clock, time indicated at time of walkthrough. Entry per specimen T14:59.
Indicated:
T14:33
